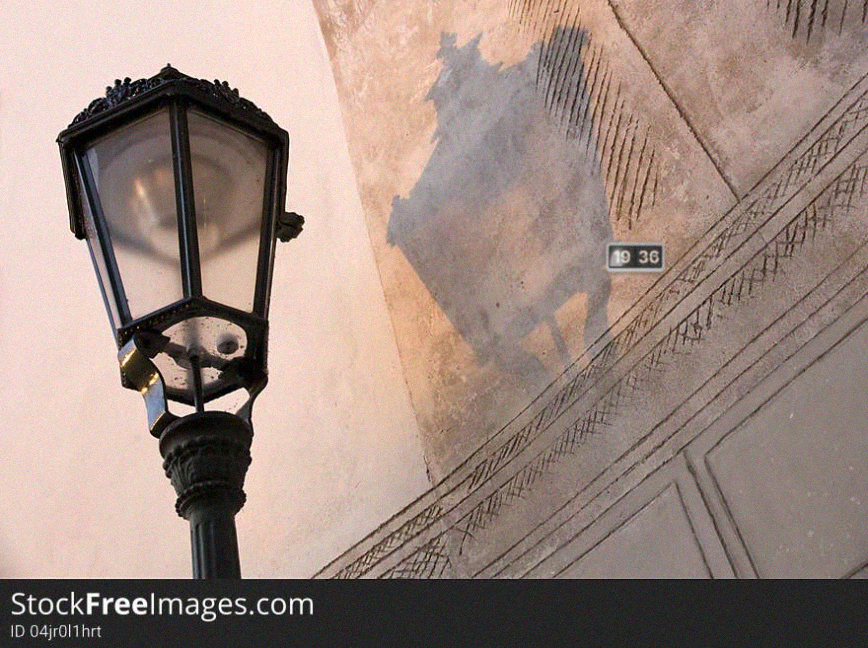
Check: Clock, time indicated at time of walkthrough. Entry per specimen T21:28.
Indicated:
T19:36
